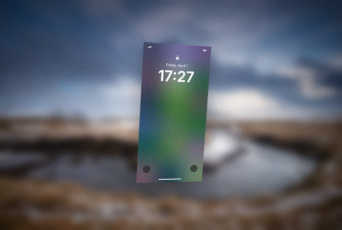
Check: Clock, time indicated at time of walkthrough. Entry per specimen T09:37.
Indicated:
T17:27
